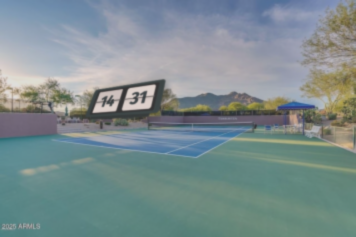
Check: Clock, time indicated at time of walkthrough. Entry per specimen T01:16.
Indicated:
T14:31
